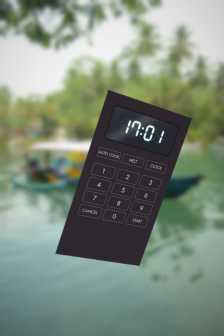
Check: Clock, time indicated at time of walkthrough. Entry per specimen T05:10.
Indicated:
T17:01
